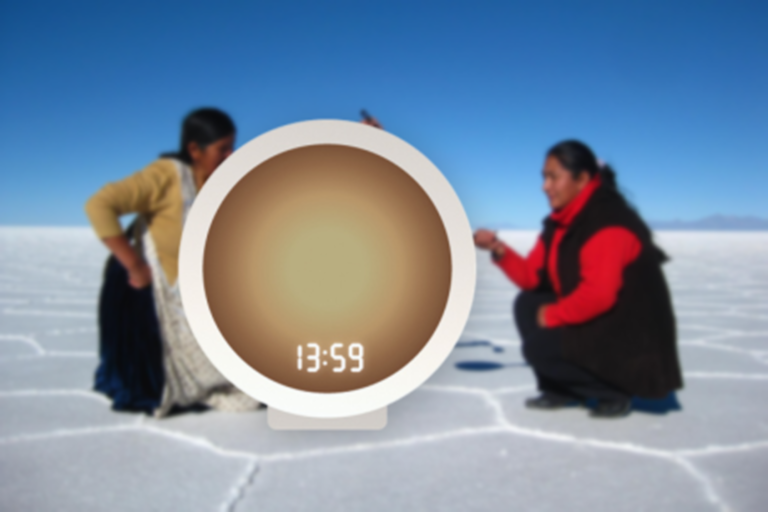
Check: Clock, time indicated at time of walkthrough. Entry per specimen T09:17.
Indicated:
T13:59
